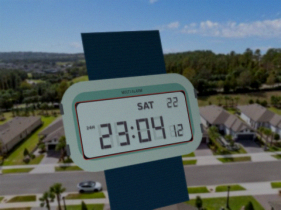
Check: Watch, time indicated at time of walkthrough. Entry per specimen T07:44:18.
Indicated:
T23:04:12
